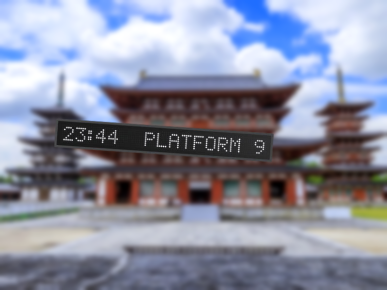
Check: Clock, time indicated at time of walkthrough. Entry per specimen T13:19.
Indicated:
T23:44
